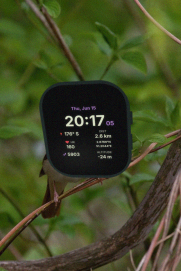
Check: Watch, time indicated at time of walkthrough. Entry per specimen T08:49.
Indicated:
T20:17
